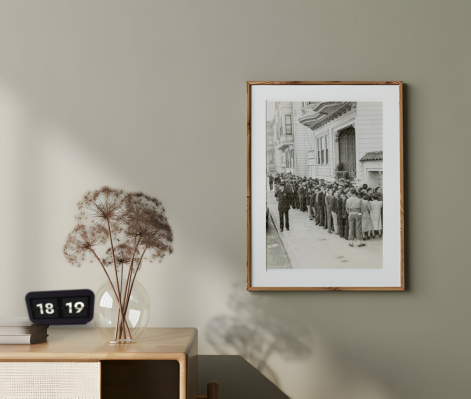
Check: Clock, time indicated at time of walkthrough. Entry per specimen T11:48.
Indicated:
T18:19
